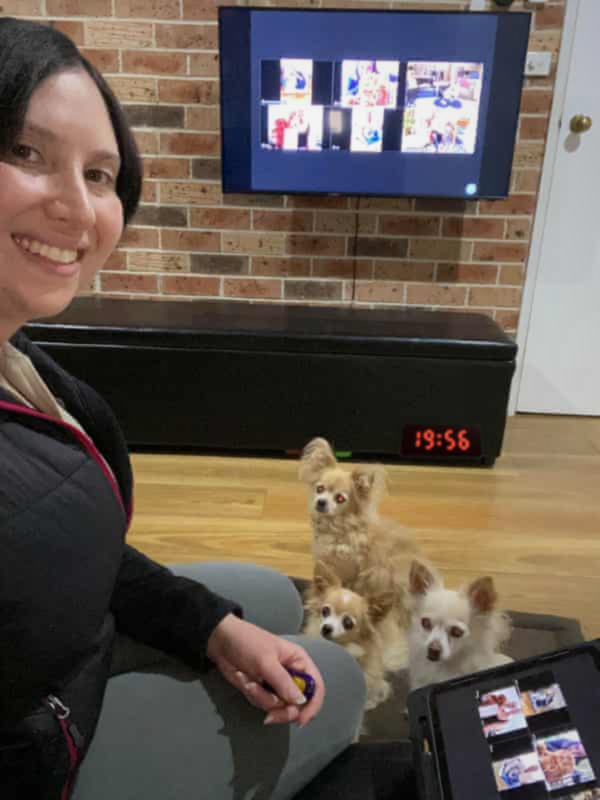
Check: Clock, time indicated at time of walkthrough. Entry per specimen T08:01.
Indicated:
T19:56
